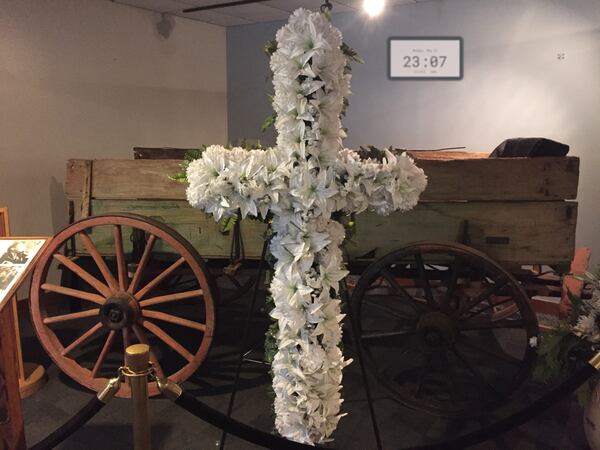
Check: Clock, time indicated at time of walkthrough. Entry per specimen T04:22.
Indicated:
T23:07
